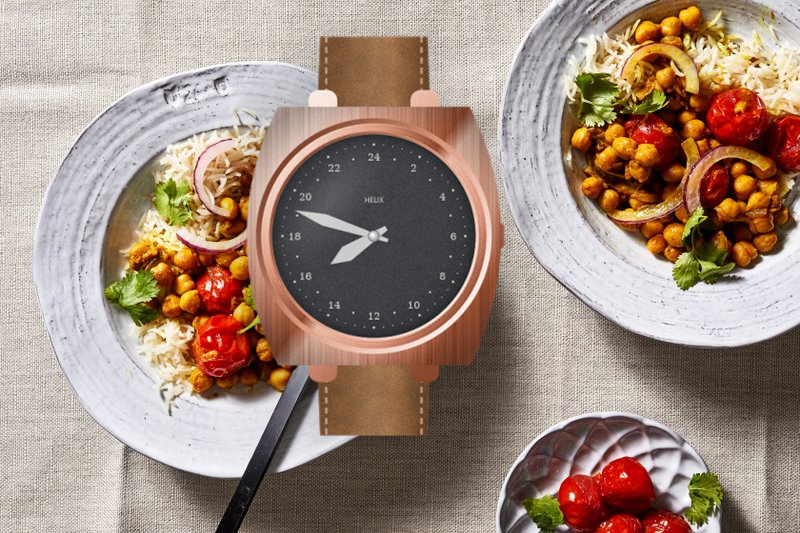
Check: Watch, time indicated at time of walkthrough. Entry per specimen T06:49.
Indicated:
T15:48
